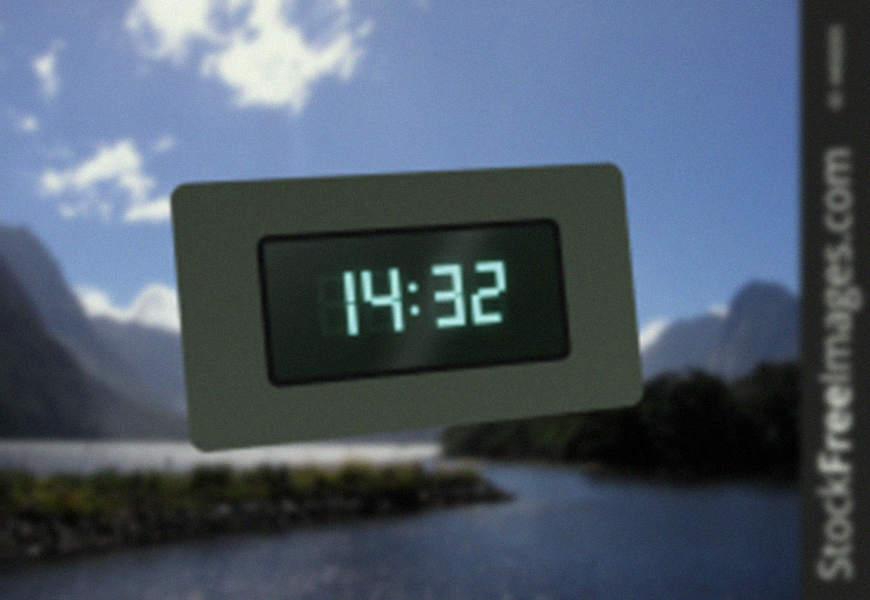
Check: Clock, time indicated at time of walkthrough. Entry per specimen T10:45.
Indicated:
T14:32
